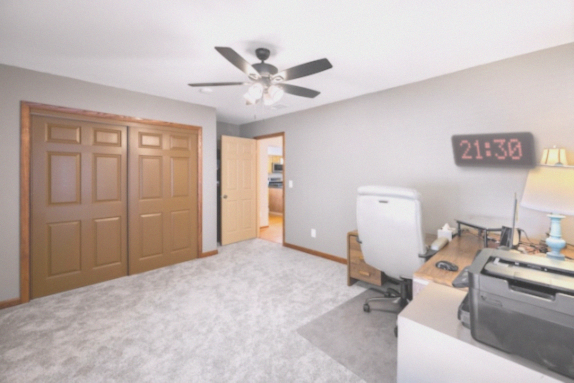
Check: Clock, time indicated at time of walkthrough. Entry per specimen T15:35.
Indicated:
T21:30
